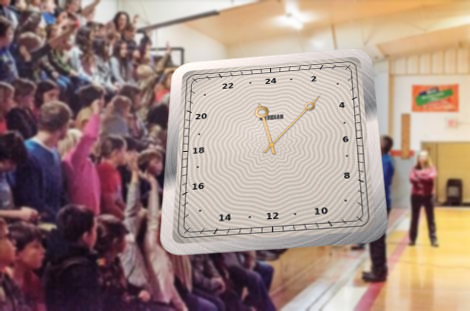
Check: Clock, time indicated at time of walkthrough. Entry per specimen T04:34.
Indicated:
T23:07
